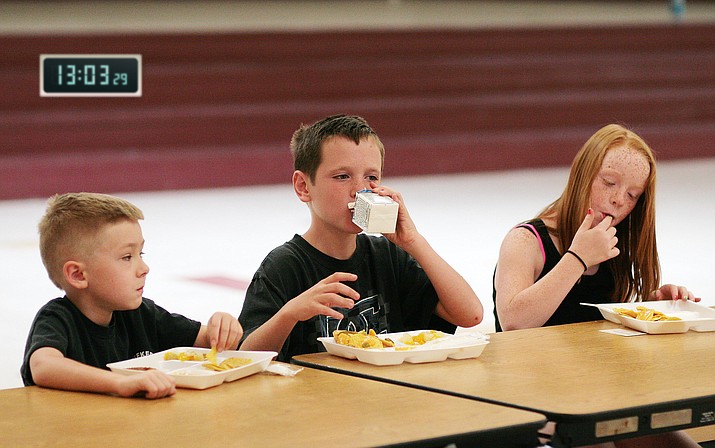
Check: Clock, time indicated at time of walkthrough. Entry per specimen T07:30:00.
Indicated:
T13:03:29
